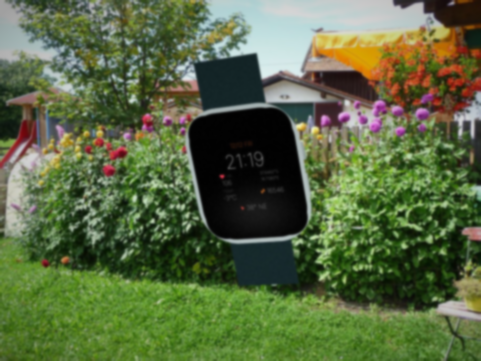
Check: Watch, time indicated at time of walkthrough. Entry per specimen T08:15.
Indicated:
T21:19
